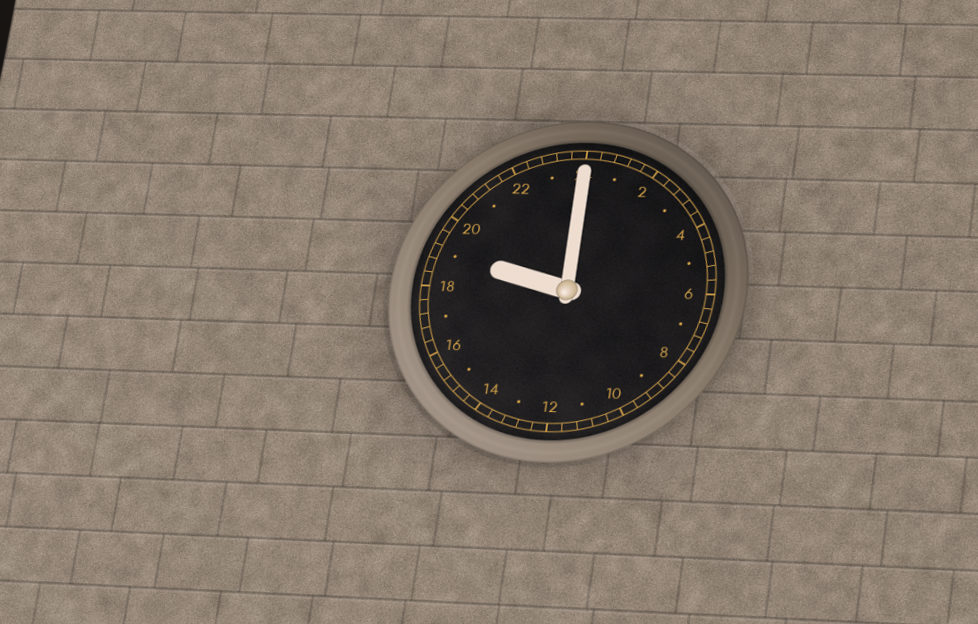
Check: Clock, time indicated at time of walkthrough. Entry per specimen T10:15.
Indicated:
T19:00
